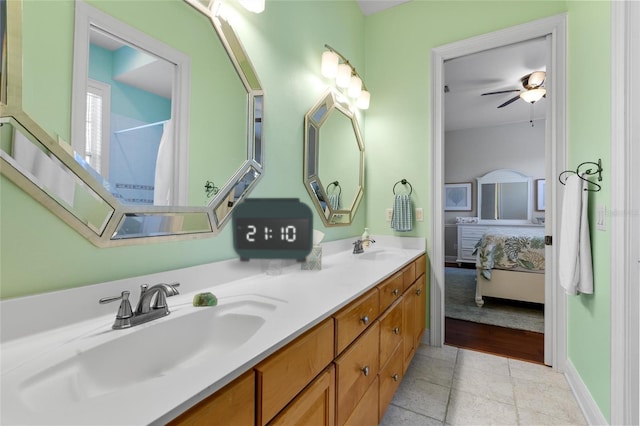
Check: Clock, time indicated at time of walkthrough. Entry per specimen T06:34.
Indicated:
T21:10
